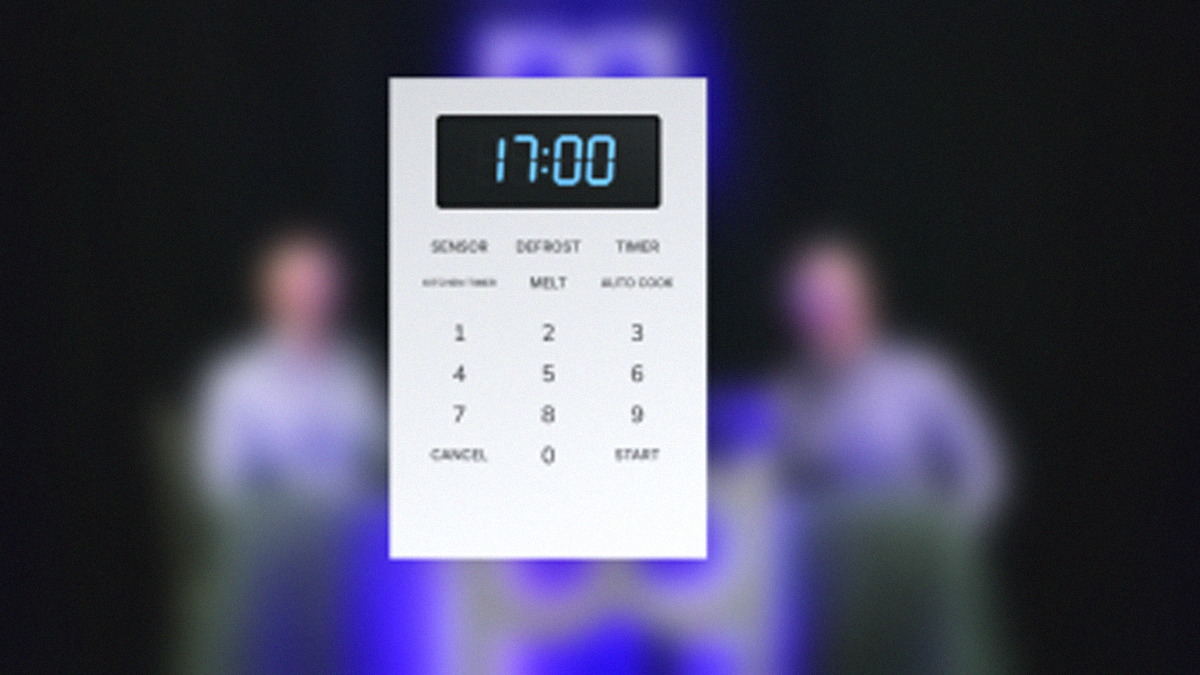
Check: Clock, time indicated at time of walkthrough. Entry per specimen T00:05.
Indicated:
T17:00
